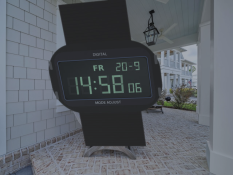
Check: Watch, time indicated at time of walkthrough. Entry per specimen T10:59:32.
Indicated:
T14:58:06
